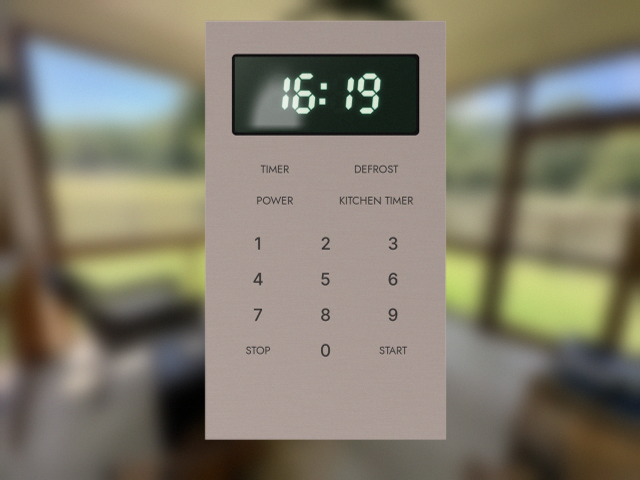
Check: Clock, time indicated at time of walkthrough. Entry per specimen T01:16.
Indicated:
T16:19
